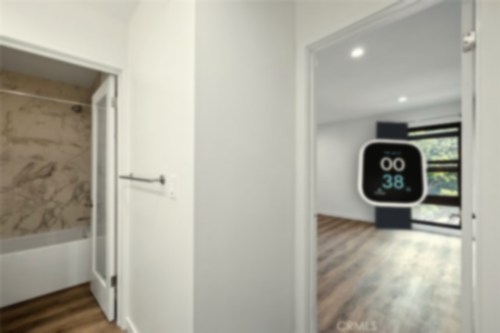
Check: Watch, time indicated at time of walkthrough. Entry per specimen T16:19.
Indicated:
T00:38
